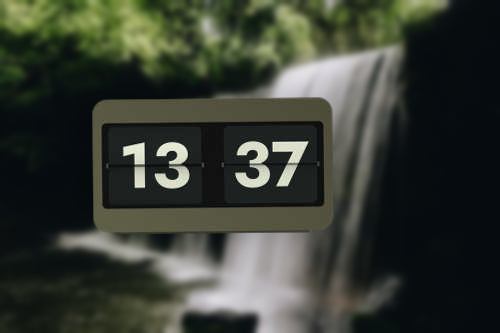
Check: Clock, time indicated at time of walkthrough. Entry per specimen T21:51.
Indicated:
T13:37
